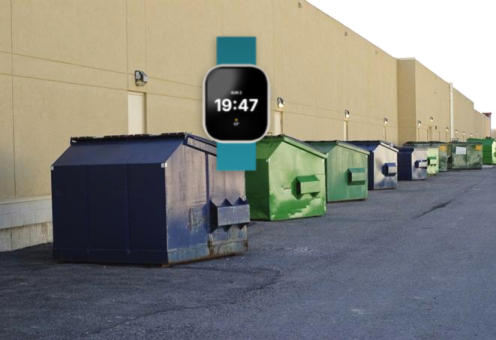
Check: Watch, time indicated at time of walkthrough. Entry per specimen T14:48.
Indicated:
T19:47
